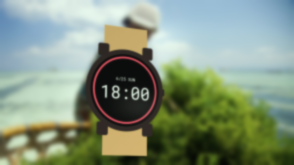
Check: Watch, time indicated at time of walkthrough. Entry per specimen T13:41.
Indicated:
T18:00
